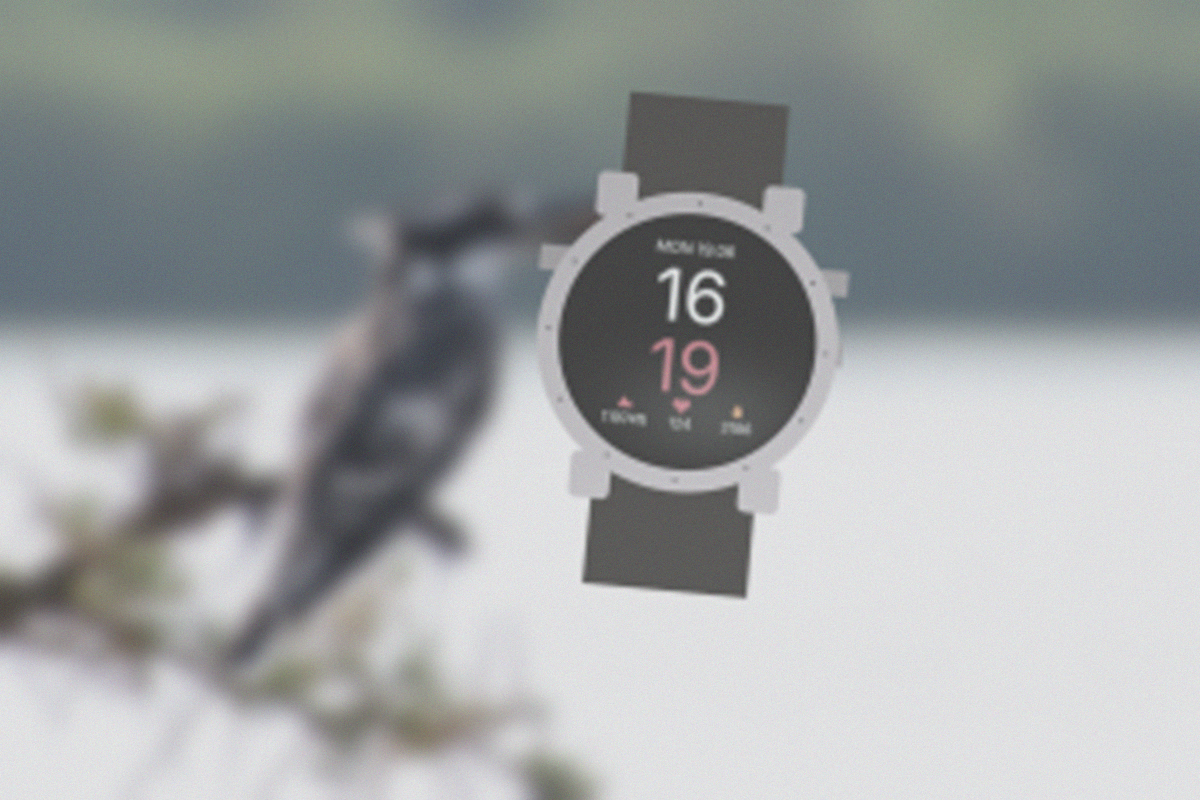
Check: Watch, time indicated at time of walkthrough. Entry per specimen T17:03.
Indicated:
T16:19
